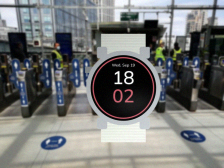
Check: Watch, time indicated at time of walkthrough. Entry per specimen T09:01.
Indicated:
T18:02
